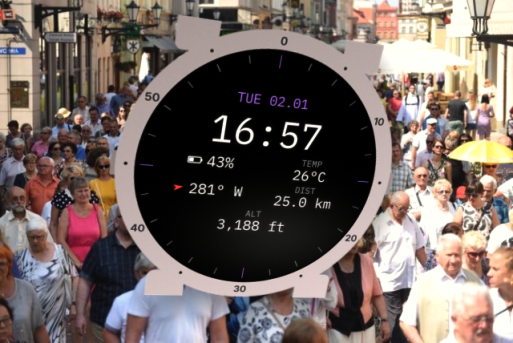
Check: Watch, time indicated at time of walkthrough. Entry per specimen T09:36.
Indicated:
T16:57
